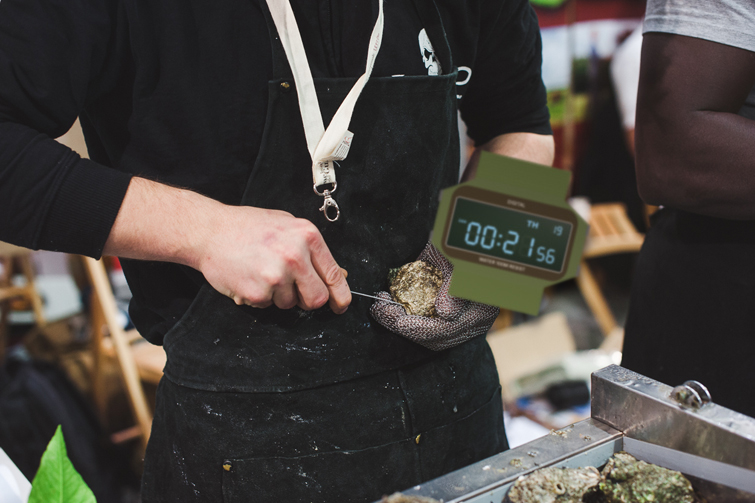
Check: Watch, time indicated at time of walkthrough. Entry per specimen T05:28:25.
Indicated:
T00:21:56
